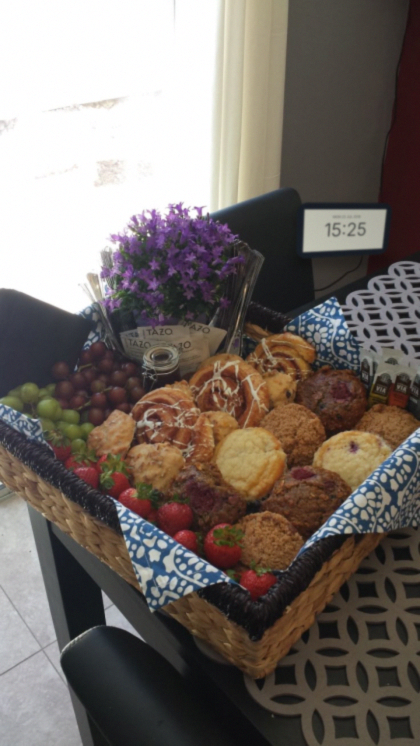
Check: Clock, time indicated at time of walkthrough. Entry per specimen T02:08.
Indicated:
T15:25
